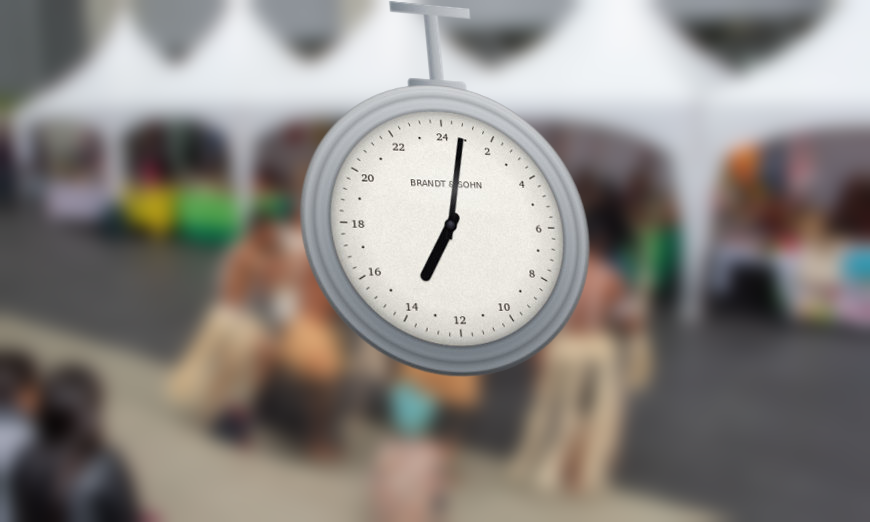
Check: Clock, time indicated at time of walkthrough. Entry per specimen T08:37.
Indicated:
T14:02
